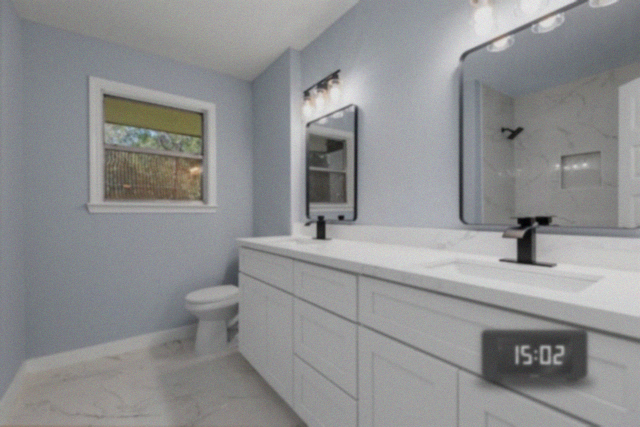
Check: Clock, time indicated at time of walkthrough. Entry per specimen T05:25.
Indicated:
T15:02
